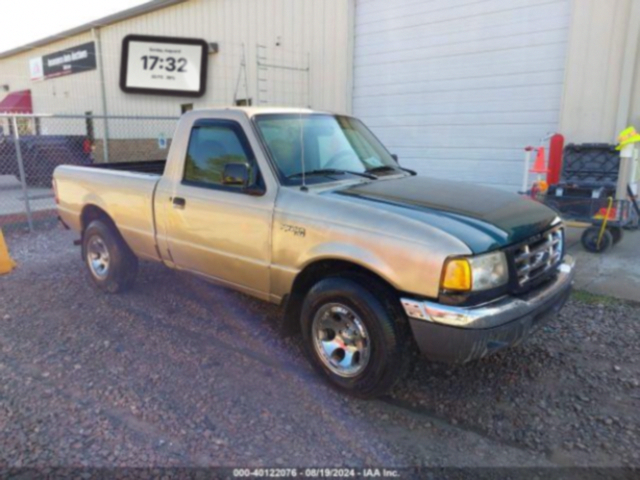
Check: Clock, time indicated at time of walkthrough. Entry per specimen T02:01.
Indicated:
T17:32
